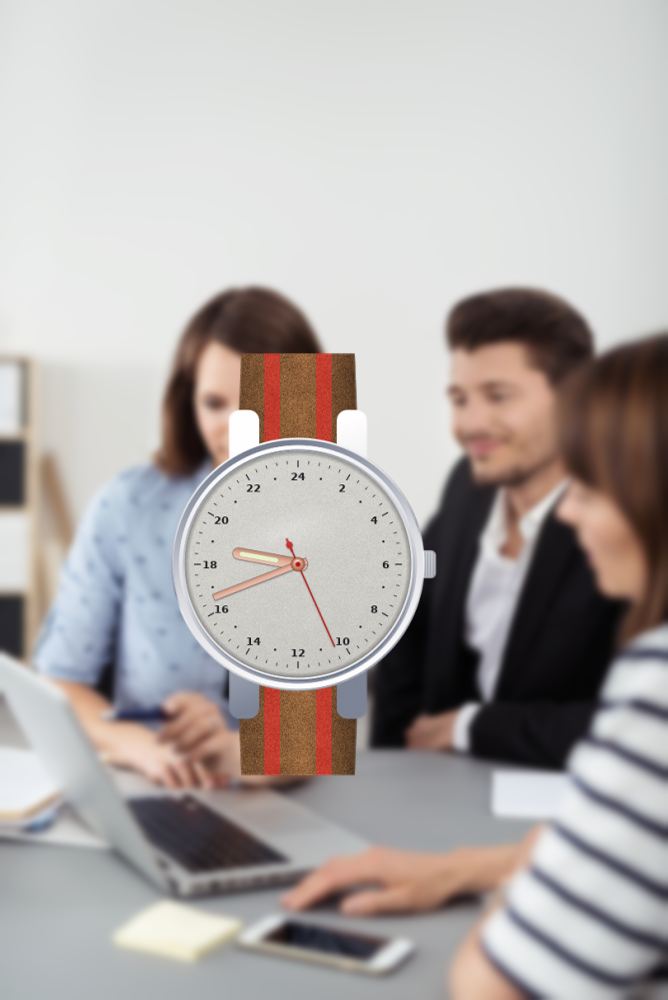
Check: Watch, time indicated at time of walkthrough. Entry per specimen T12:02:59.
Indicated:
T18:41:26
